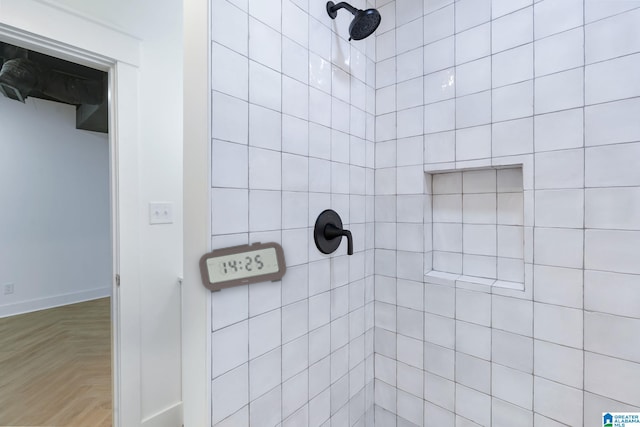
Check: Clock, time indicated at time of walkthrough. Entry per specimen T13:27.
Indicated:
T14:25
